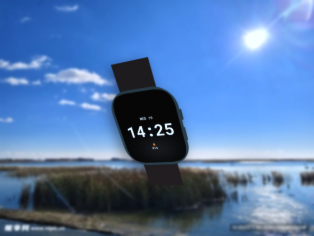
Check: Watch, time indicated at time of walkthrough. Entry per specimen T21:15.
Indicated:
T14:25
